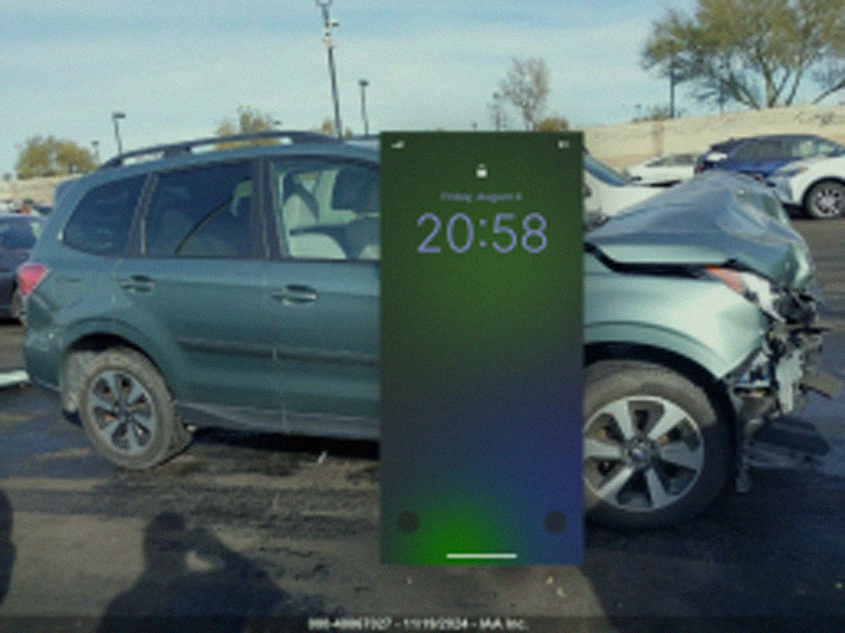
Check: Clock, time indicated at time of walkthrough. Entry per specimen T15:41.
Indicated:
T20:58
